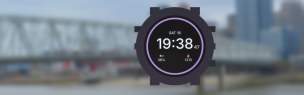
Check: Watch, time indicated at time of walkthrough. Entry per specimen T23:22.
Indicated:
T19:38
